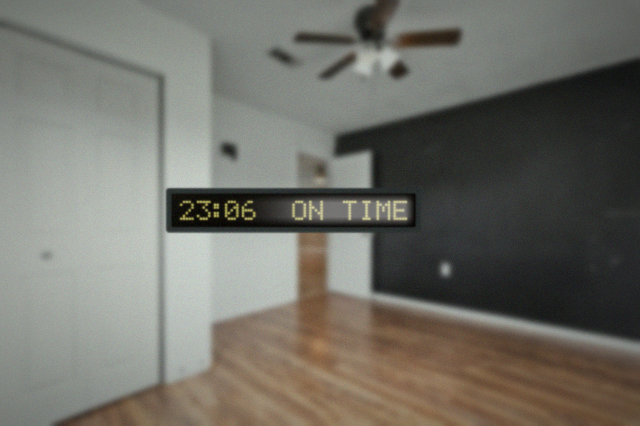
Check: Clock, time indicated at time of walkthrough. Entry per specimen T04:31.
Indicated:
T23:06
